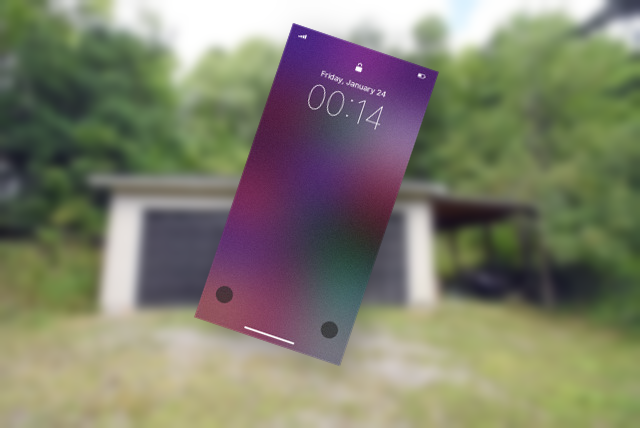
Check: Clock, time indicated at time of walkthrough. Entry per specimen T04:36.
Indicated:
T00:14
